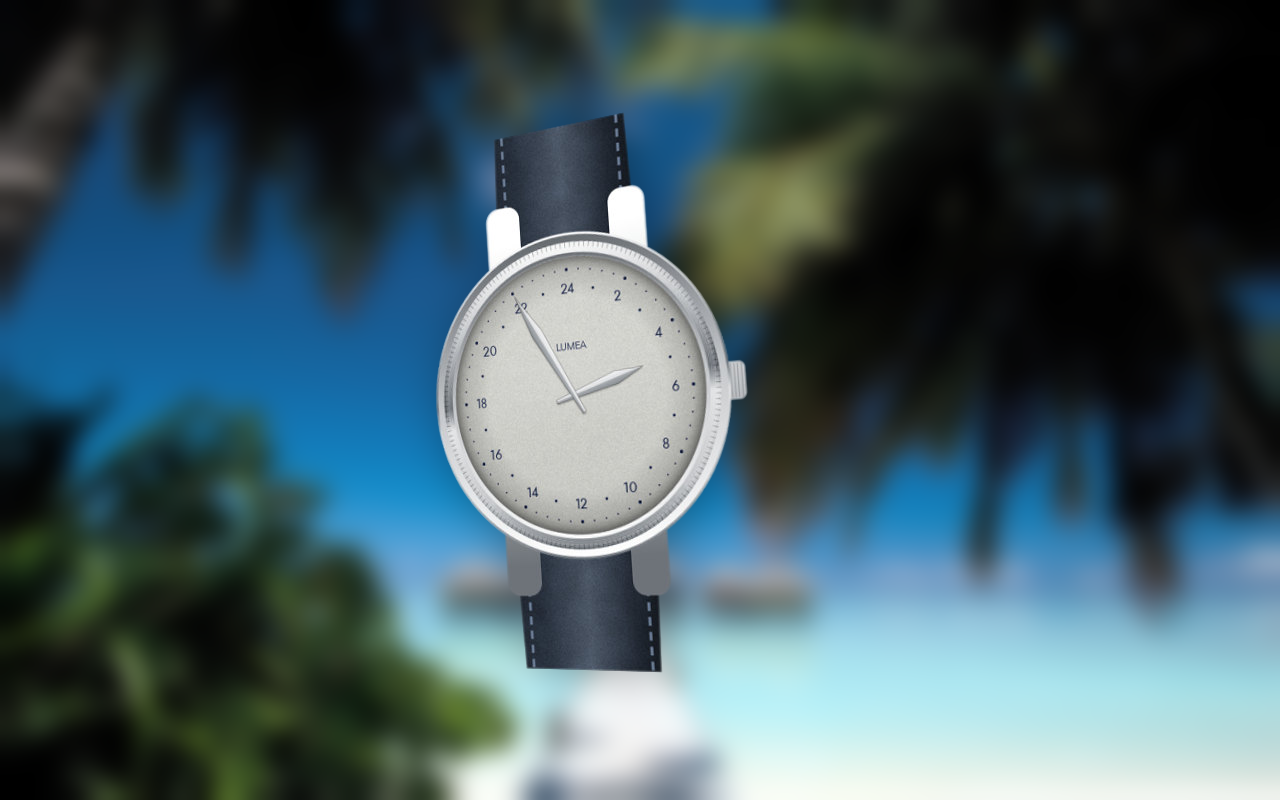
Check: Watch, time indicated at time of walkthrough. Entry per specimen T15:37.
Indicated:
T04:55
